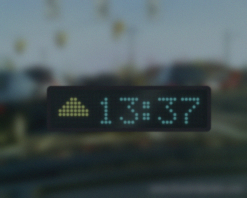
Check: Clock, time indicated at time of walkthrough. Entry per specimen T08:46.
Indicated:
T13:37
